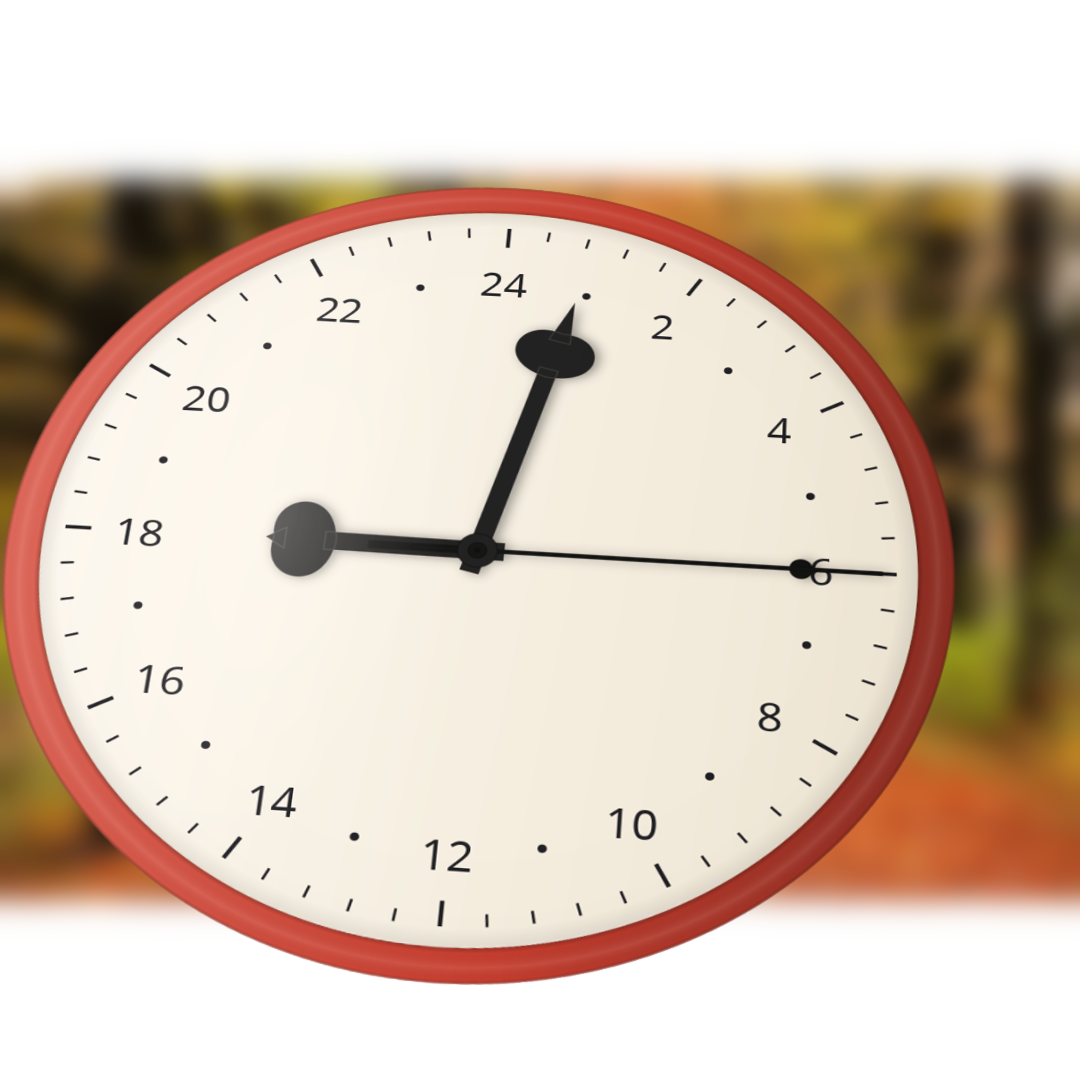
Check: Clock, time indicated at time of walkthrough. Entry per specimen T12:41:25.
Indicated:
T18:02:15
